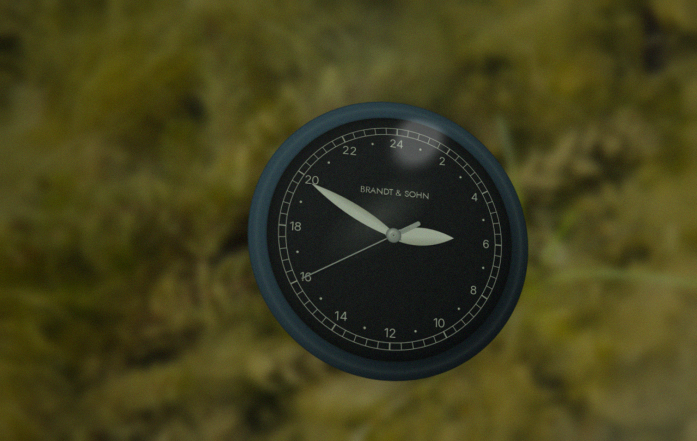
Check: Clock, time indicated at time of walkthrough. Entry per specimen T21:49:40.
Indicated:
T05:49:40
